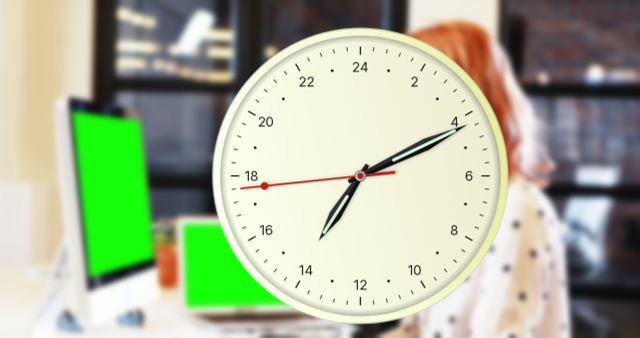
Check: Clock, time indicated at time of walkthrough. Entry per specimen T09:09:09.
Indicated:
T14:10:44
